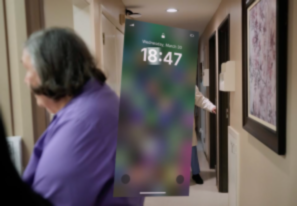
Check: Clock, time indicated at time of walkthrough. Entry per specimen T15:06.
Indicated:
T18:47
